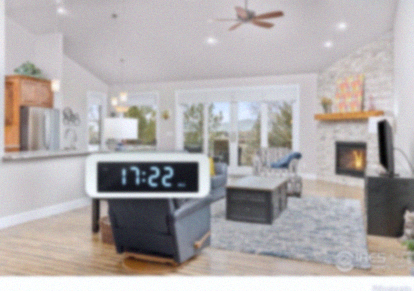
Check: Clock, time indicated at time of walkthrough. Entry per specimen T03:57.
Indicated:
T17:22
